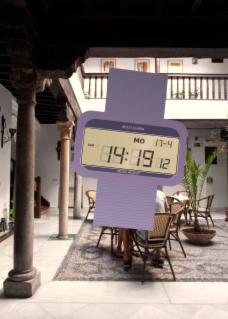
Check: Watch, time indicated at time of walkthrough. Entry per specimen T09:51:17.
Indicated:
T14:19:12
